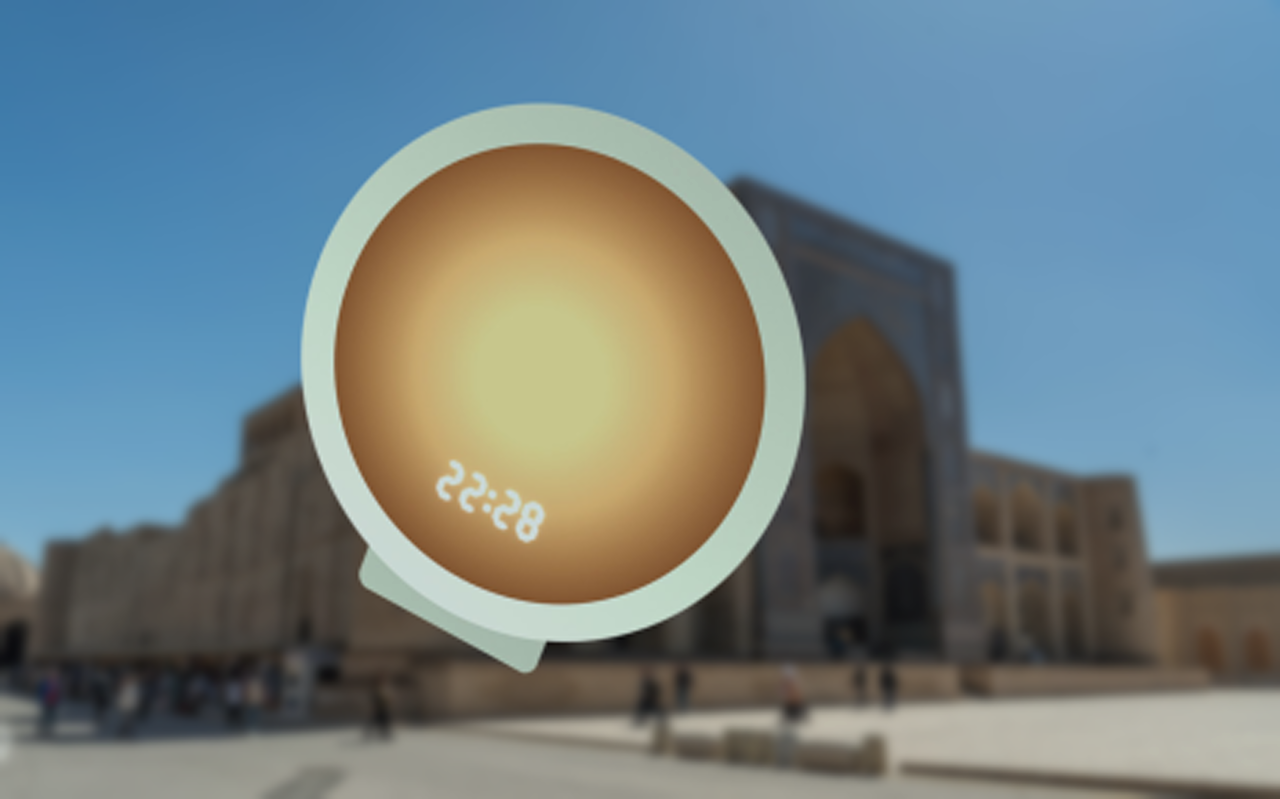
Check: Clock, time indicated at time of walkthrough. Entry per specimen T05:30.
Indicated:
T22:28
